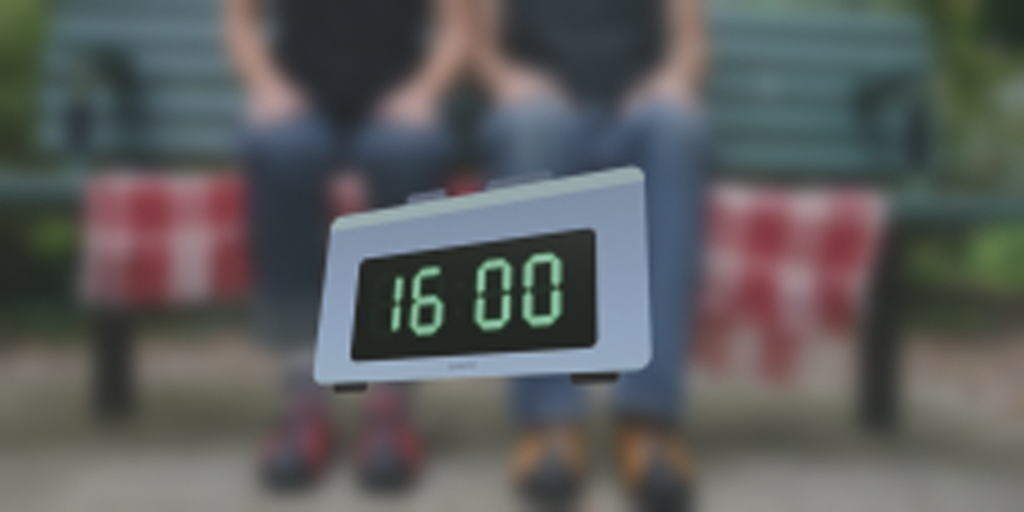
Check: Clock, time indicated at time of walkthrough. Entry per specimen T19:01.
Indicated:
T16:00
